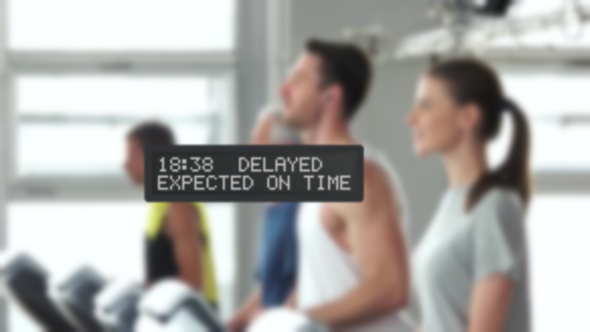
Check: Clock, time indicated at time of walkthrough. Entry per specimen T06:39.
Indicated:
T18:38
